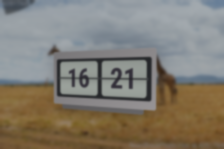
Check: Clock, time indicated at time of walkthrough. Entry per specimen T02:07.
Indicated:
T16:21
